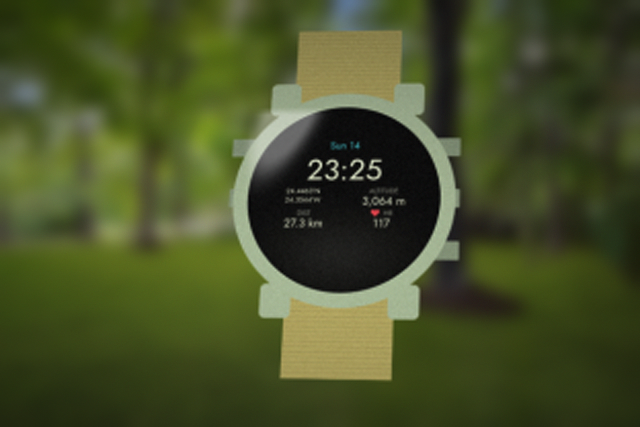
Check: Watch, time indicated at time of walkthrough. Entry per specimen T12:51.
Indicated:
T23:25
